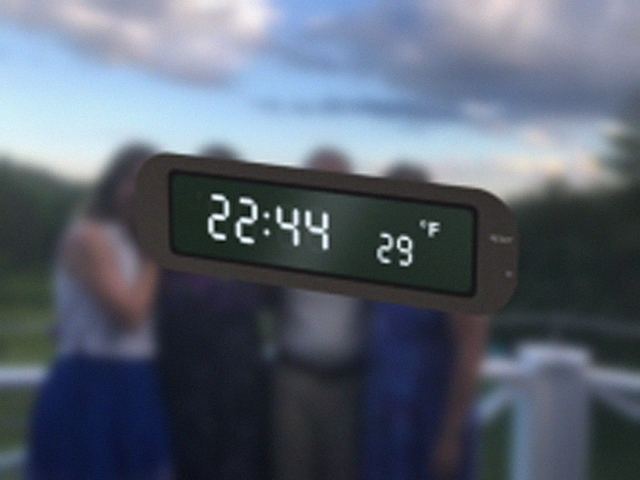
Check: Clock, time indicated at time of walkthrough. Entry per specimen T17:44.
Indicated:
T22:44
